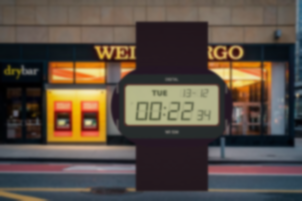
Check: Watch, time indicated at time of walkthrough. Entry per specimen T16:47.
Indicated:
T00:22
